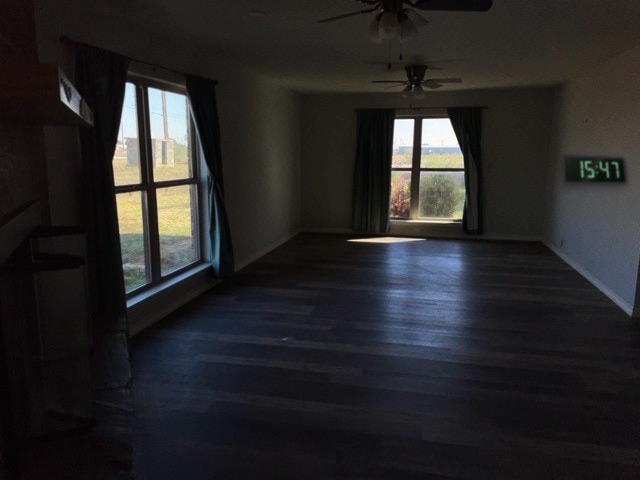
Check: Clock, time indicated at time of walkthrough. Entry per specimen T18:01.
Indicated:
T15:47
